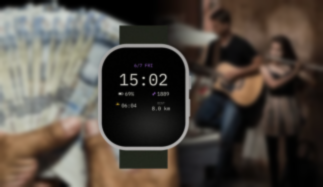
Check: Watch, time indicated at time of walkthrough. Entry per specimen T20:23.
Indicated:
T15:02
